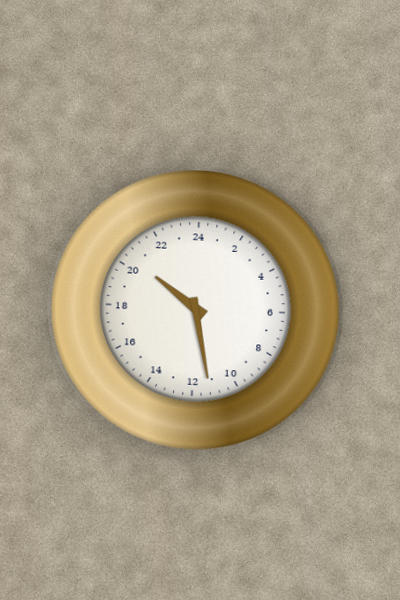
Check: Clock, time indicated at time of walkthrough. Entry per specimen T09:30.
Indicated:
T20:28
